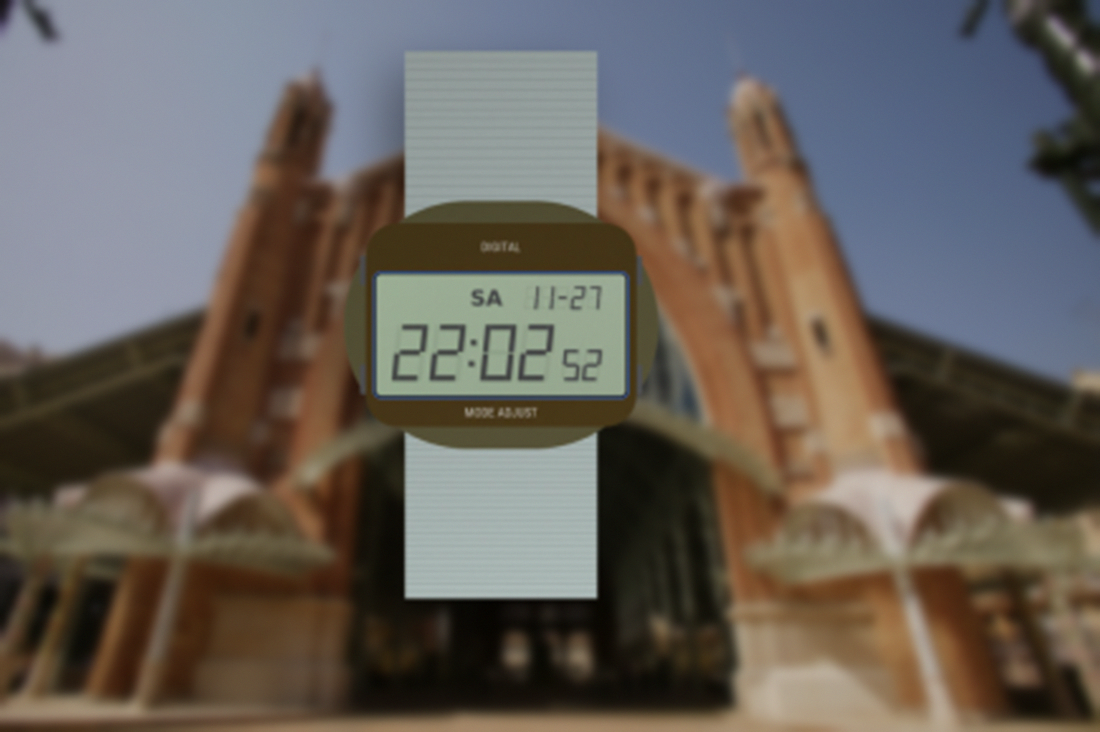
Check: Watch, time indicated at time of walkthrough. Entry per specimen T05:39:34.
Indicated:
T22:02:52
